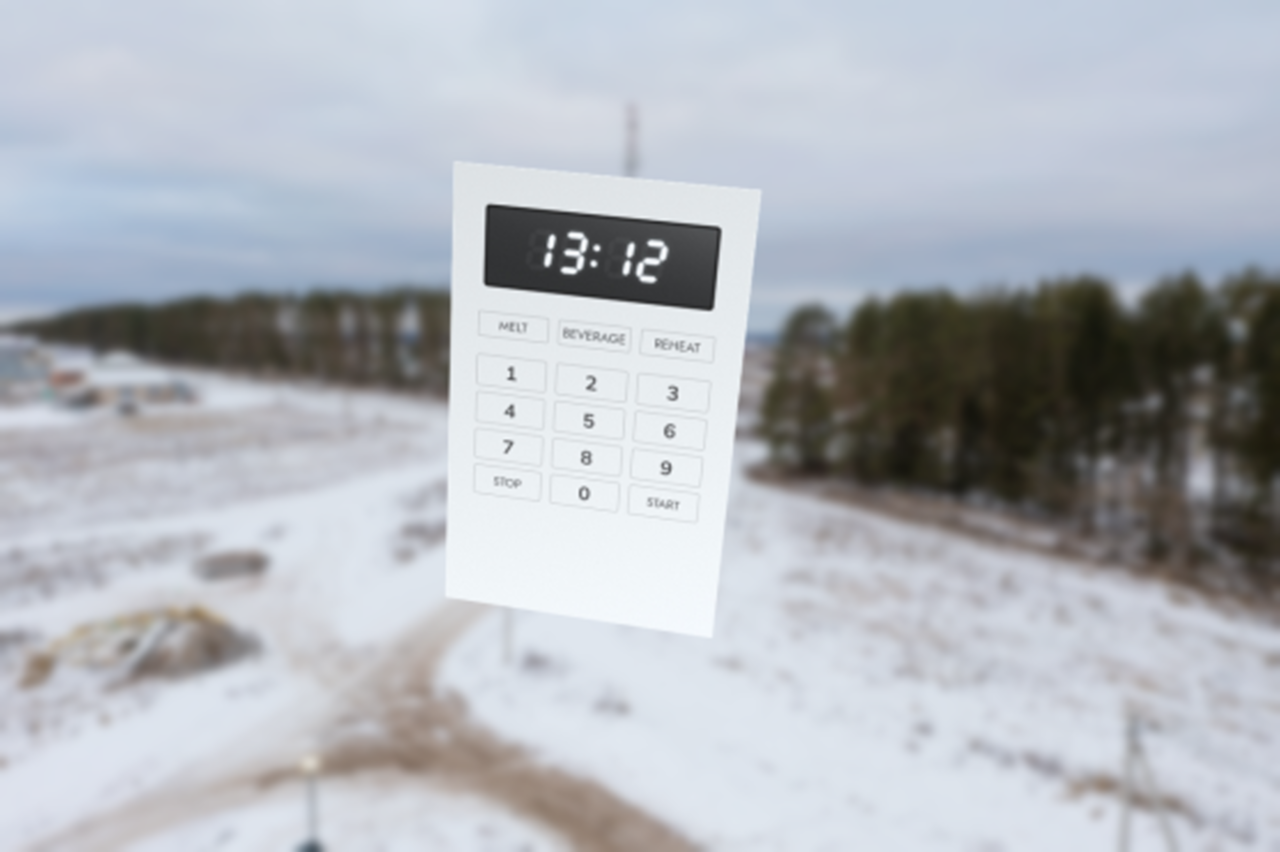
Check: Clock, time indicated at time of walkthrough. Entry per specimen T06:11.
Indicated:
T13:12
